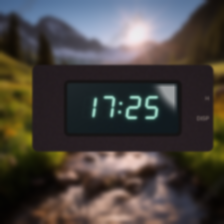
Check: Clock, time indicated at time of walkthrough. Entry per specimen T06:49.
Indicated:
T17:25
